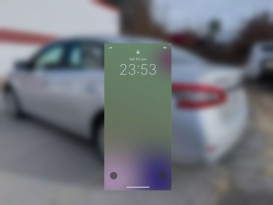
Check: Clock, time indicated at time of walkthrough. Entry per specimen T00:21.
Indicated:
T23:53
